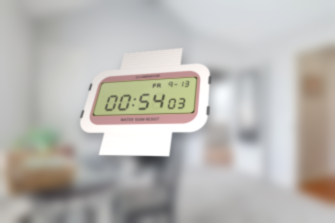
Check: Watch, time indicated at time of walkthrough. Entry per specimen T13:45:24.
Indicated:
T00:54:03
